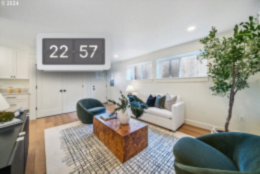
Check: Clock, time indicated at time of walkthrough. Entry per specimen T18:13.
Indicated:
T22:57
